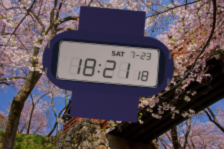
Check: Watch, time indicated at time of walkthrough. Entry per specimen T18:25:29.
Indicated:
T18:21:18
